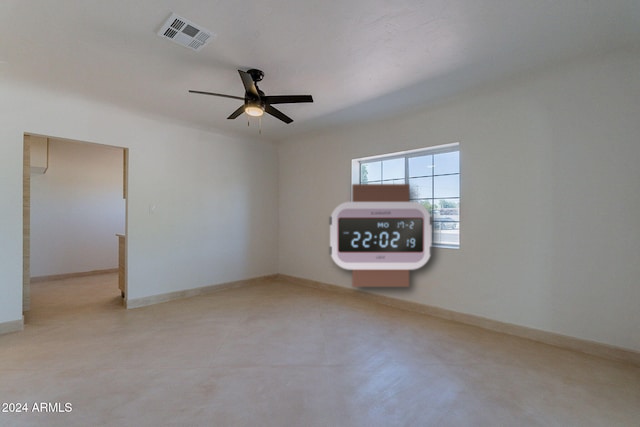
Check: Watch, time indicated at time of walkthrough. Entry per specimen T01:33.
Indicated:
T22:02
